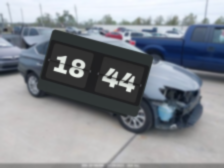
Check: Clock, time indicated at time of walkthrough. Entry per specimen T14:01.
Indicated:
T18:44
